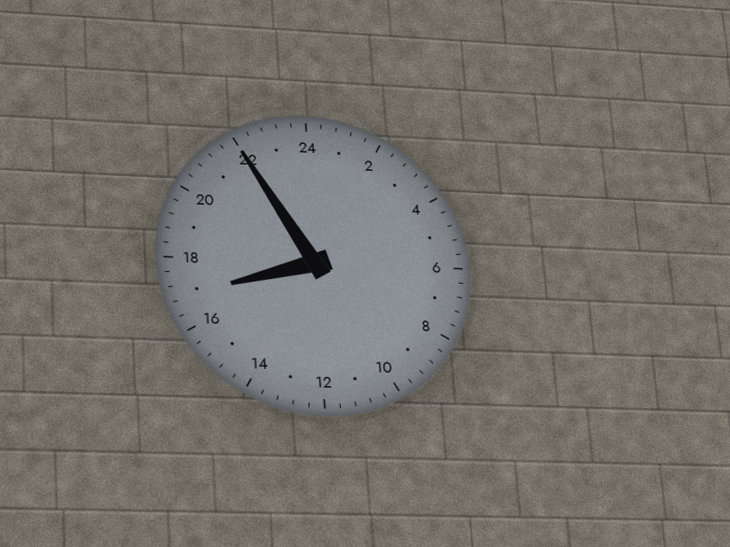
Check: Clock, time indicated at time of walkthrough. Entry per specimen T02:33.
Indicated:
T16:55
